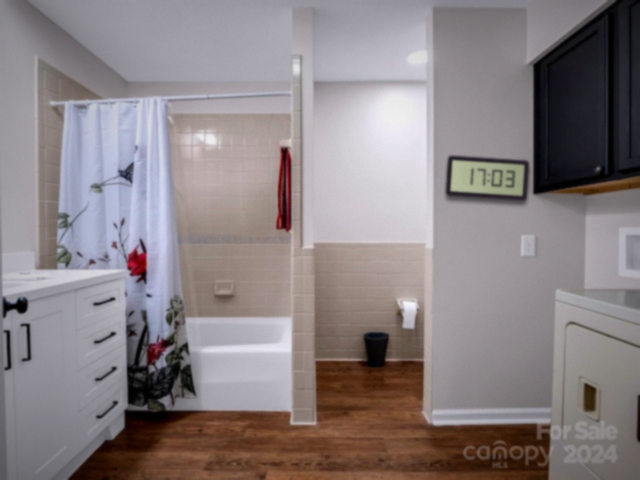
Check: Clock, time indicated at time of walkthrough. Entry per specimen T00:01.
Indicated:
T17:03
